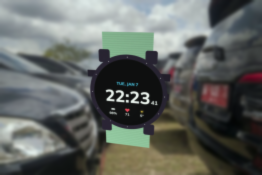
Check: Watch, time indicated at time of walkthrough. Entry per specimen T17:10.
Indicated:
T22:23
